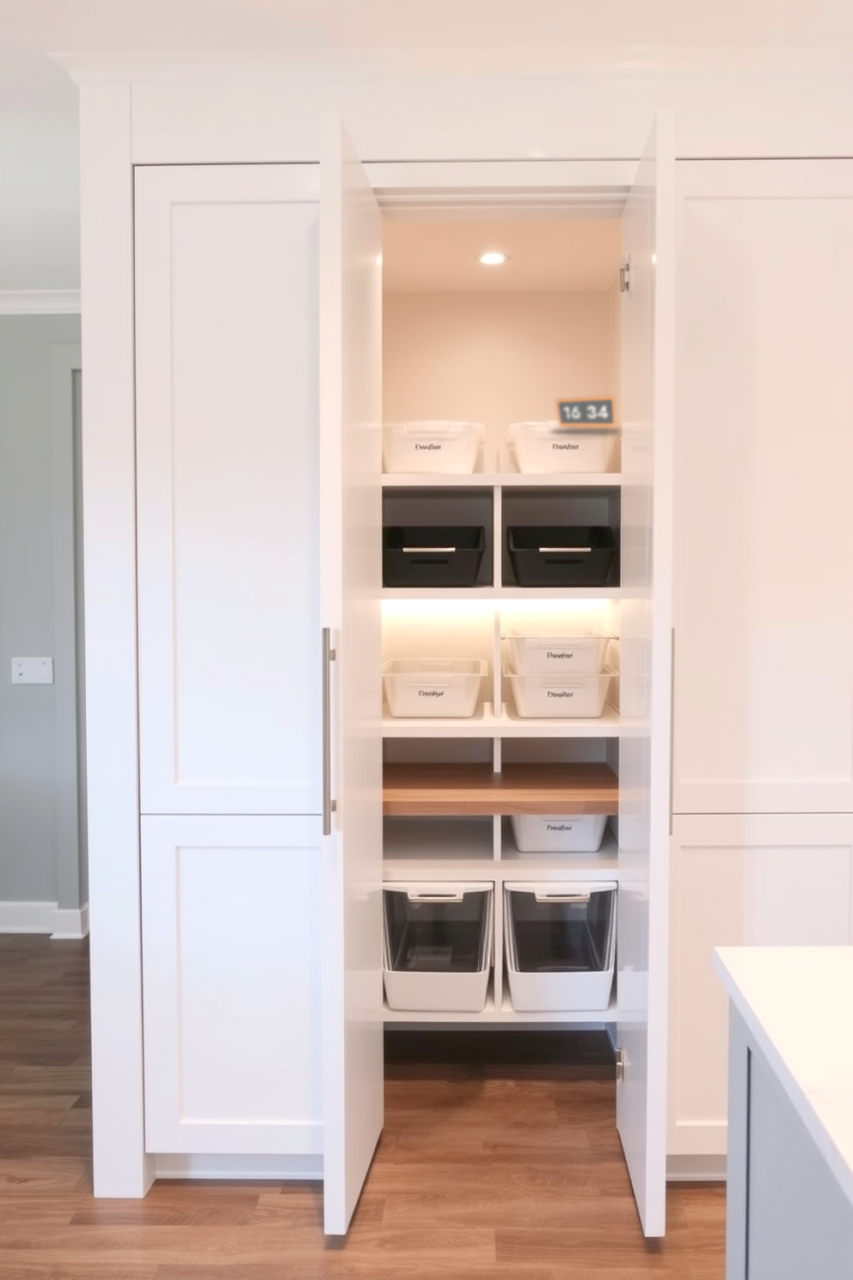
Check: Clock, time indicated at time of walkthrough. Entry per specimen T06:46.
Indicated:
T16:34
